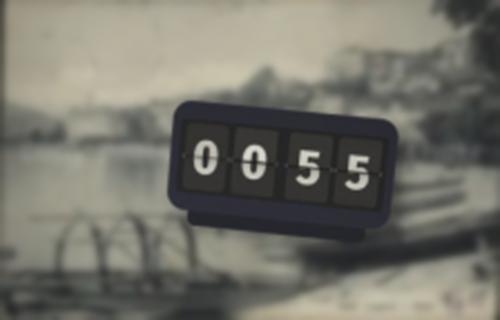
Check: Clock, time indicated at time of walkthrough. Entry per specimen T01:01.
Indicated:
T00:55
